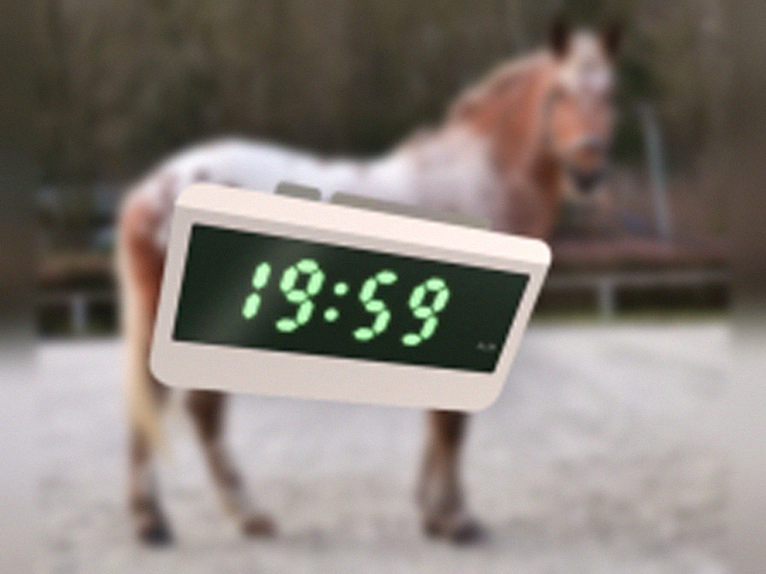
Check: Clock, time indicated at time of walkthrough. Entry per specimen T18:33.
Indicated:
T19:59
